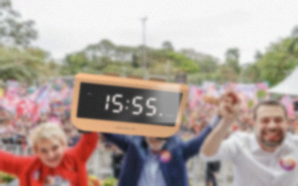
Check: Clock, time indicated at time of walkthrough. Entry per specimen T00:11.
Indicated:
T15:55
